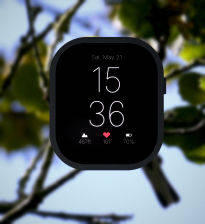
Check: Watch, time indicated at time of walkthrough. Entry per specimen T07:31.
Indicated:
T15:36
